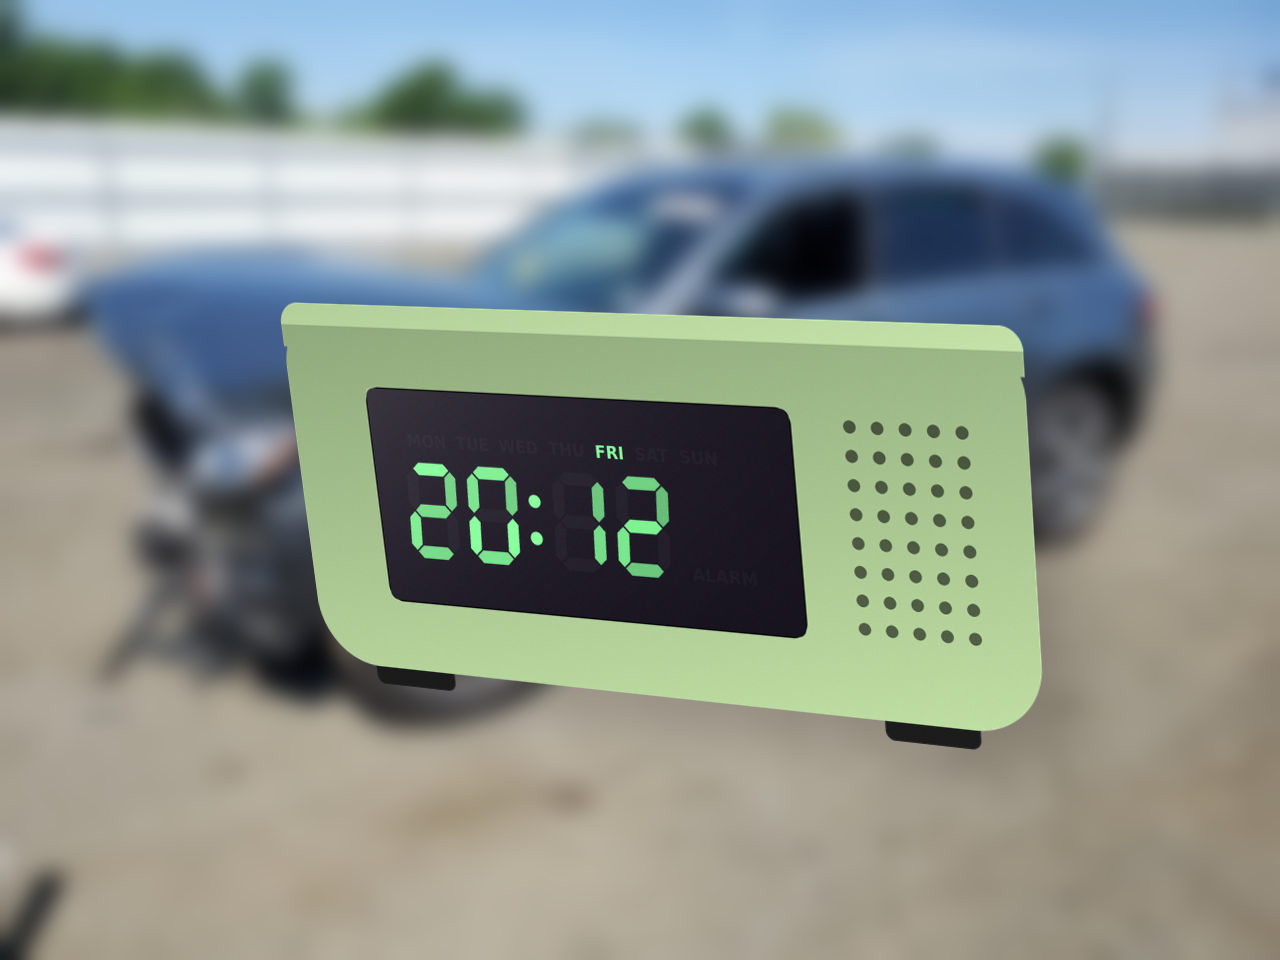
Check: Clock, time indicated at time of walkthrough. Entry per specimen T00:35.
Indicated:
T20:12
